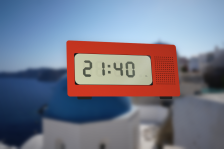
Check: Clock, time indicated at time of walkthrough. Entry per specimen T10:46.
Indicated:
T21:40
